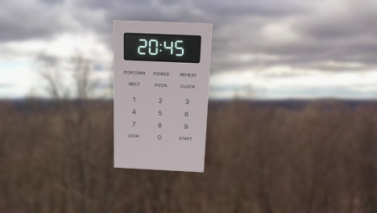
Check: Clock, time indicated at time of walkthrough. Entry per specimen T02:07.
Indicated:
T20:45
